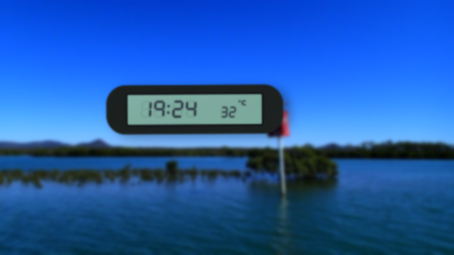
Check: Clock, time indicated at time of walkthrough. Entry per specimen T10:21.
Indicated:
T19:24
